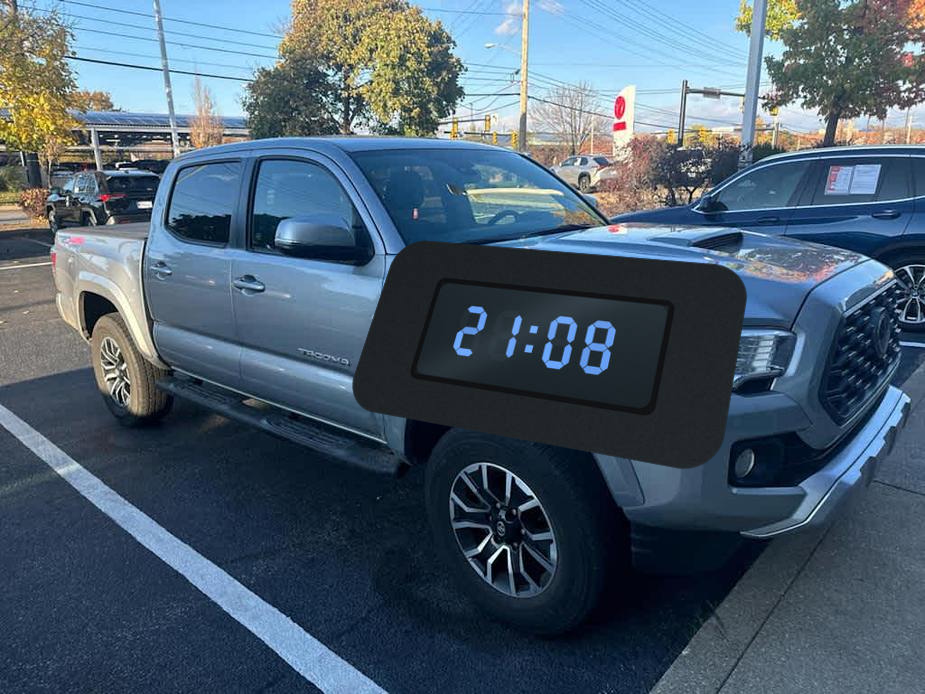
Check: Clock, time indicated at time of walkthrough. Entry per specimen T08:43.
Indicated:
T21:08
